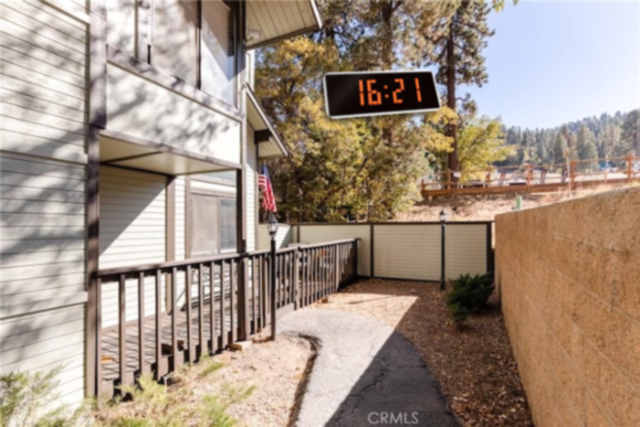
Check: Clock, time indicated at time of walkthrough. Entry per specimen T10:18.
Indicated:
T16:21
